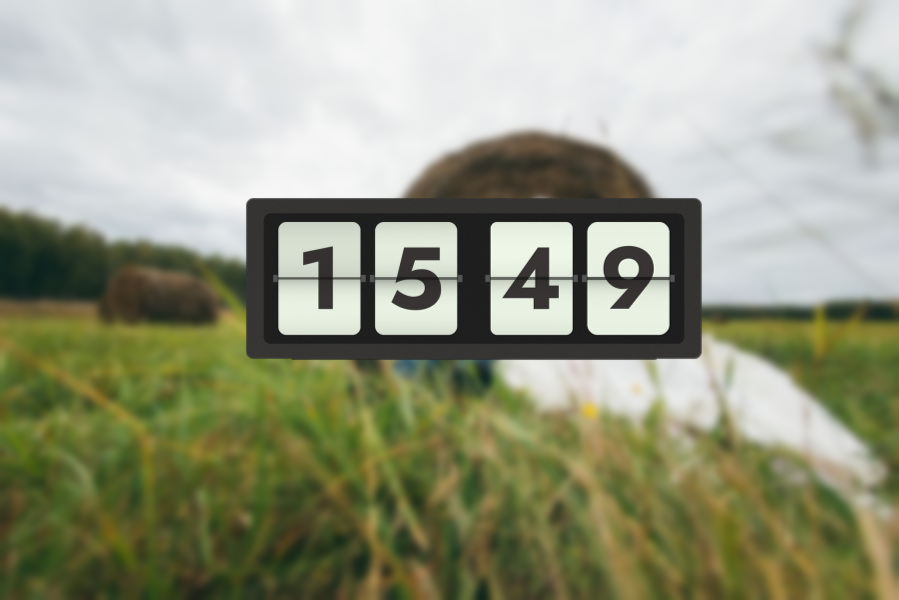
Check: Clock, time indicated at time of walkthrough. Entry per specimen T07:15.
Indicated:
T15:49
